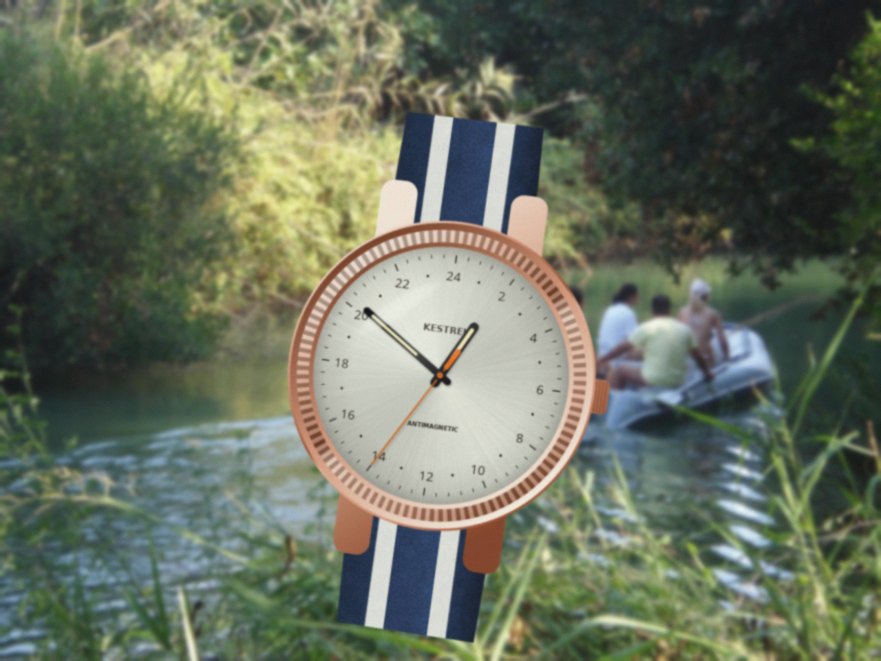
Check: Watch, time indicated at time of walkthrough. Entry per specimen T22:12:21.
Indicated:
T01:50:35
